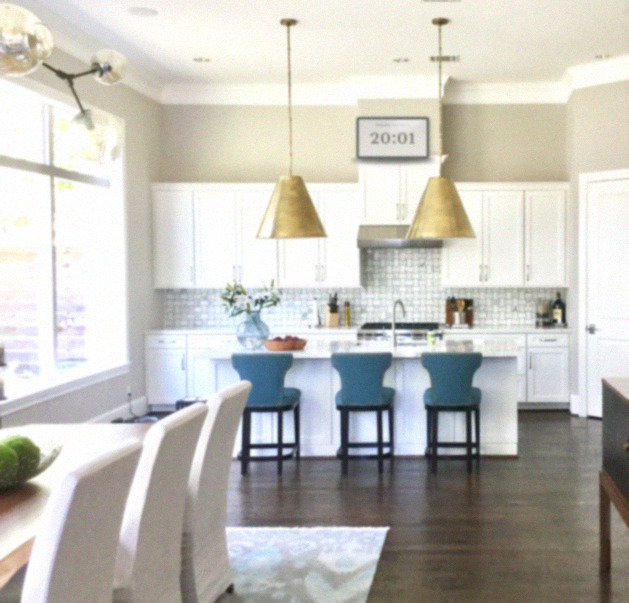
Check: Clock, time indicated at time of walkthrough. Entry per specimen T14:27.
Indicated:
T20:01
